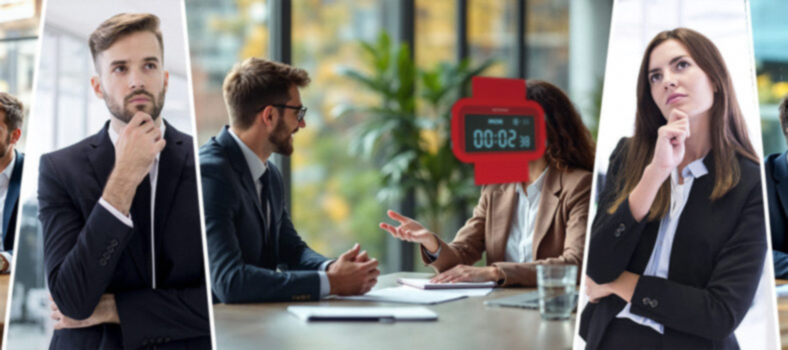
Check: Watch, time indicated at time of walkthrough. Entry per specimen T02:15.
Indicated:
T00:02
